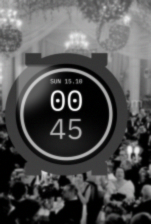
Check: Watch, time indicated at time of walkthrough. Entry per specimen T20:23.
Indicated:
T00:45
